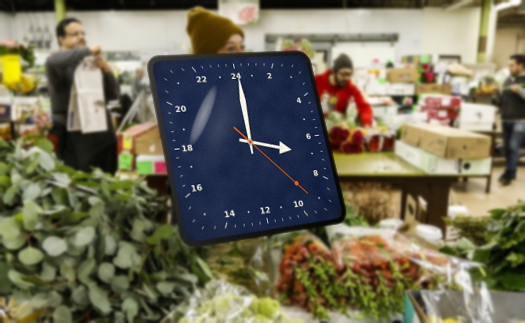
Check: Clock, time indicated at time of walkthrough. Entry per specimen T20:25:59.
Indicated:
T07:00:23
